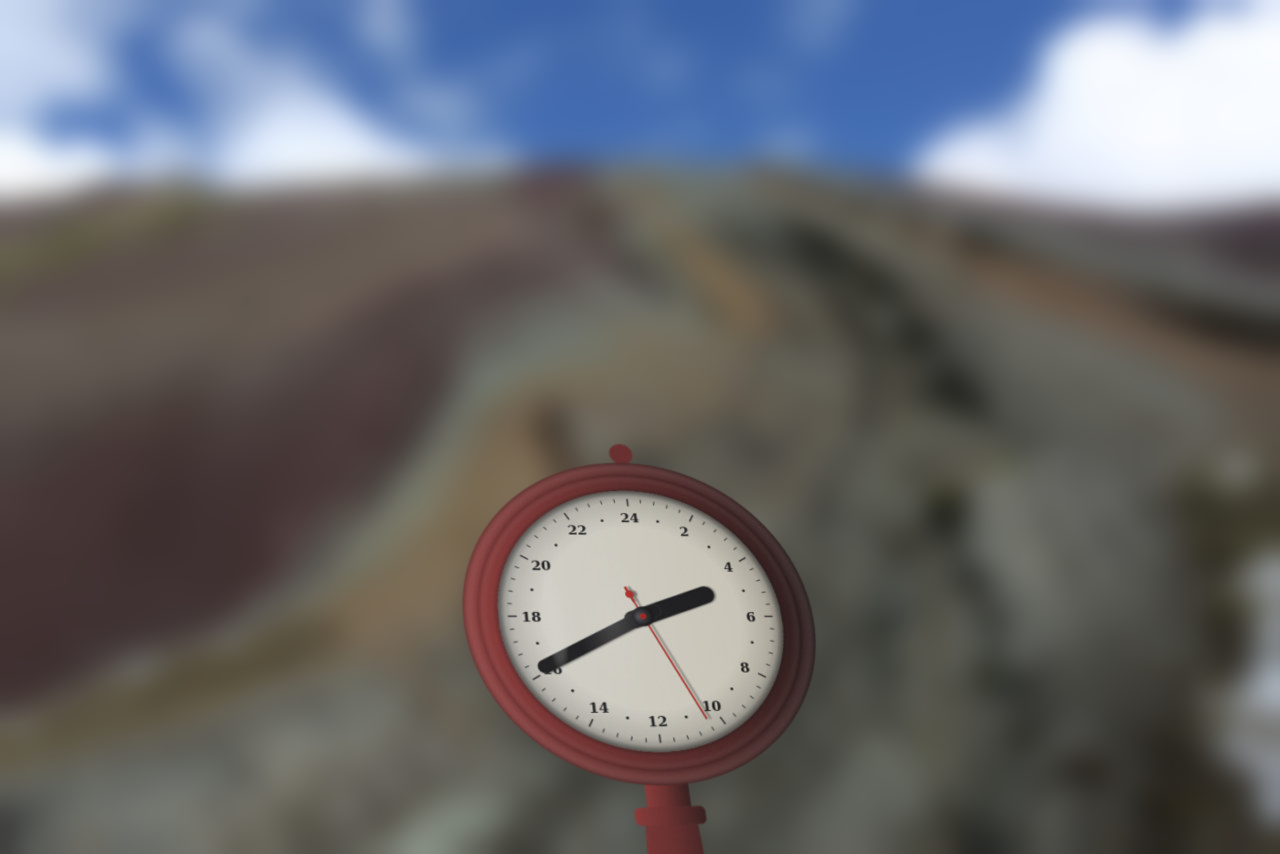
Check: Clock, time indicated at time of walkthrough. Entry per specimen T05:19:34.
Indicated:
T04:40:26
